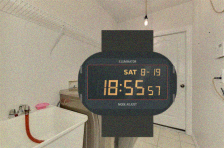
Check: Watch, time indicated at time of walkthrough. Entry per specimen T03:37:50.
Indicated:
T18:55:57
